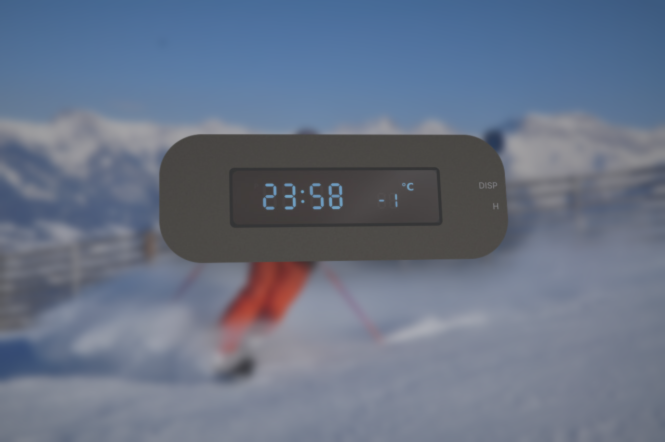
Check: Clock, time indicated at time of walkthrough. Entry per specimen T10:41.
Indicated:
T23:58
